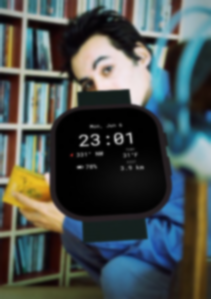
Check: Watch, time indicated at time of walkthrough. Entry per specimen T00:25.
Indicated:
T23:01
